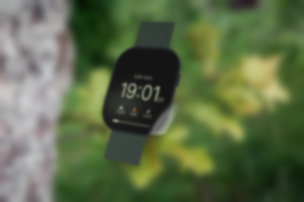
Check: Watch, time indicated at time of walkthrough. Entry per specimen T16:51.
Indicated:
T19:01
